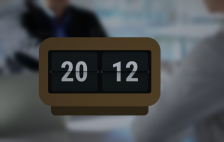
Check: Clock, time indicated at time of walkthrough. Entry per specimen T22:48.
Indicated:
T20:12
